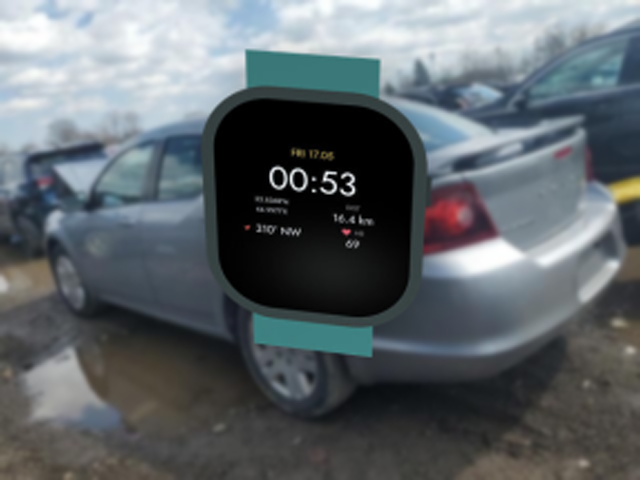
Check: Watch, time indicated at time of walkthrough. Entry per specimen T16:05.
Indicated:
T00:53
